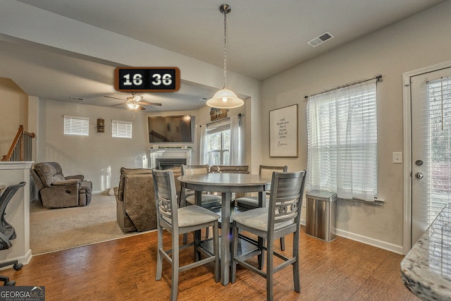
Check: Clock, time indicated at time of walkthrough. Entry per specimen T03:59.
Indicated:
T16:36
